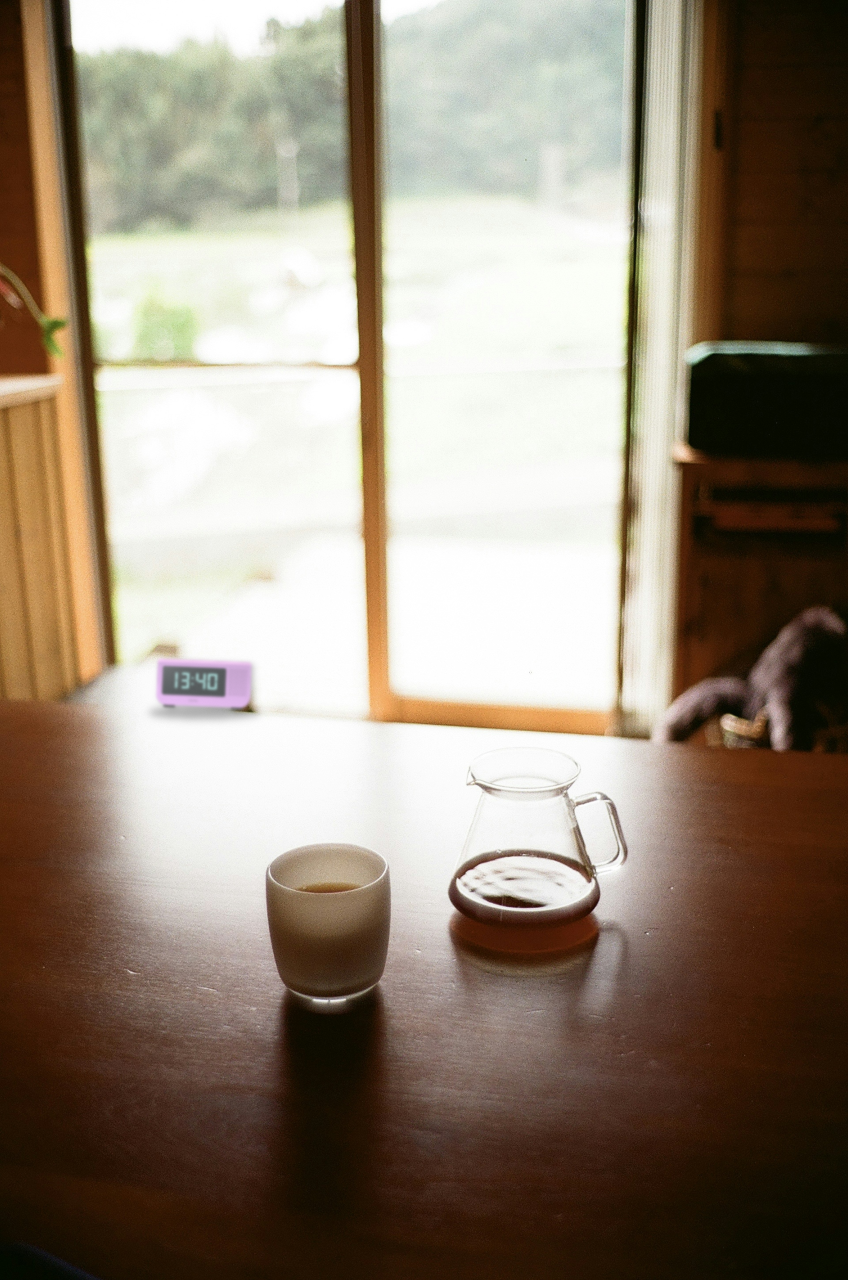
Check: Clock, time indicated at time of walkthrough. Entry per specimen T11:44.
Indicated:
T13:40
